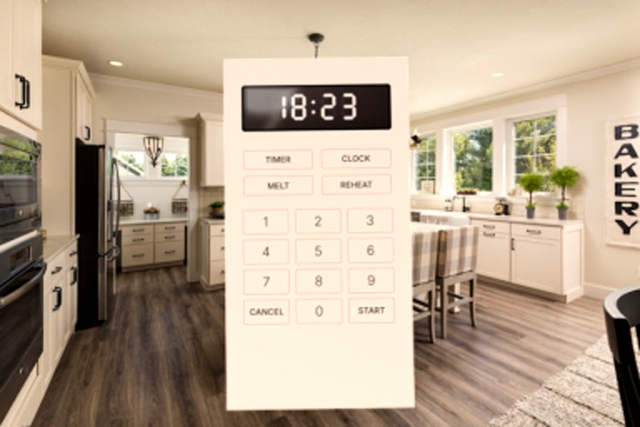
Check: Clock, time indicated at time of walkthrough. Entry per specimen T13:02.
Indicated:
T18:23
